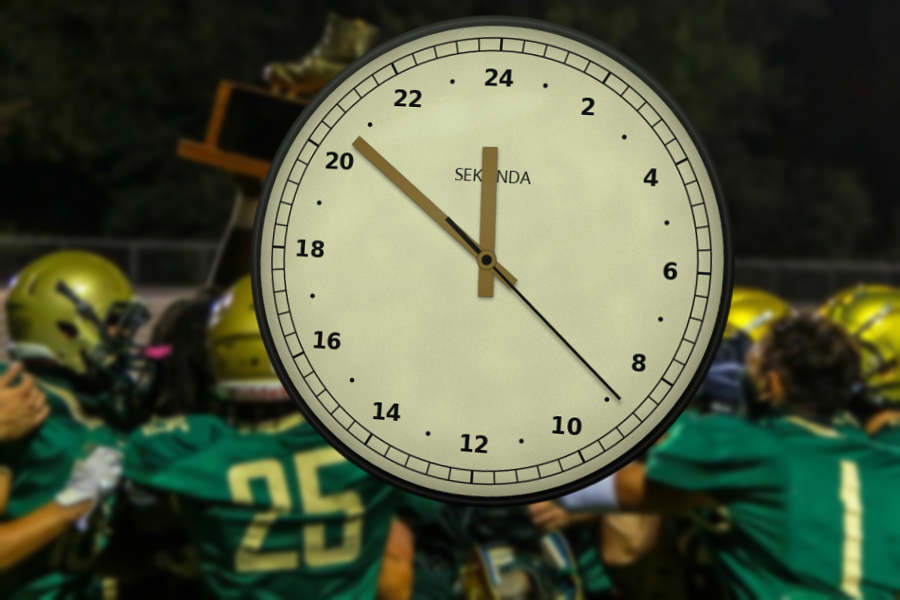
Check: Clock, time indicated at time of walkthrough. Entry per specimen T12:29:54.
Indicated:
T23:51:22
